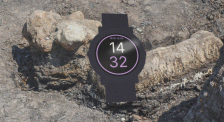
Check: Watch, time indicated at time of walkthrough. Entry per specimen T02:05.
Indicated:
T14:32
